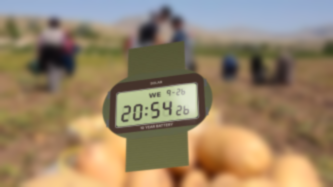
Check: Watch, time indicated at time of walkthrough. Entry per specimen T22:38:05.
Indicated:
T20:54:26
